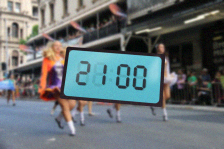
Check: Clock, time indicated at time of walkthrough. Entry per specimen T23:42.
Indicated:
T21:00
